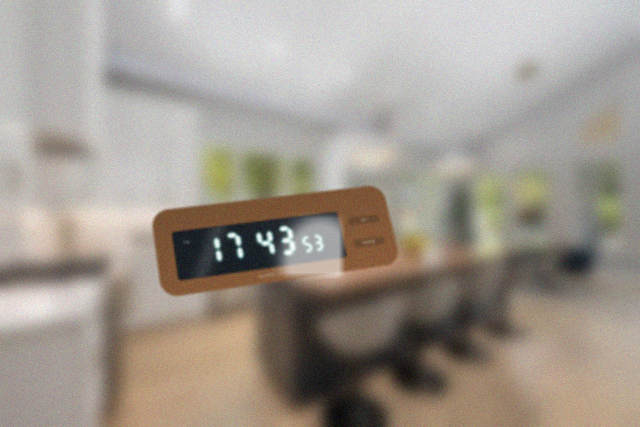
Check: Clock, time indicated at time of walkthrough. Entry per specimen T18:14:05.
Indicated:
T17:43:53
